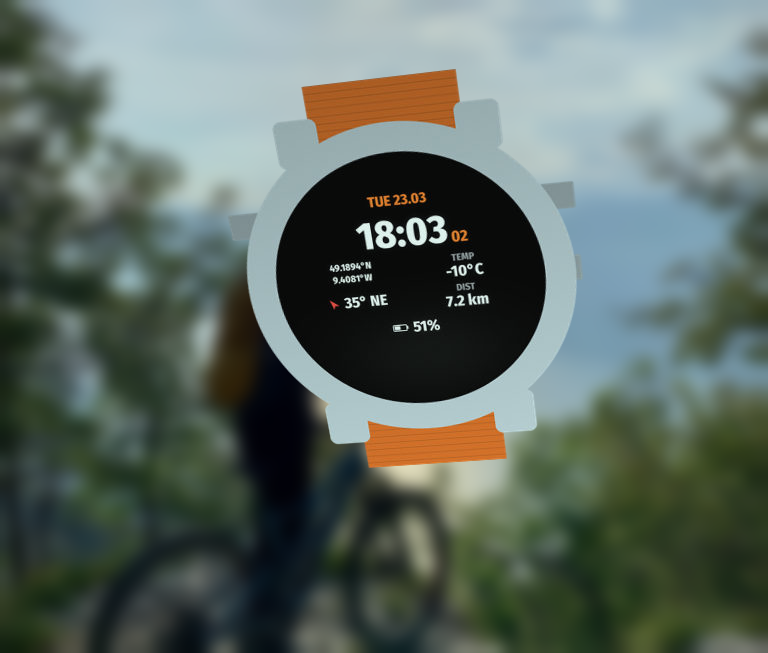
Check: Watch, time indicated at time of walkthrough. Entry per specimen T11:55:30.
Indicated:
T18:03:02
